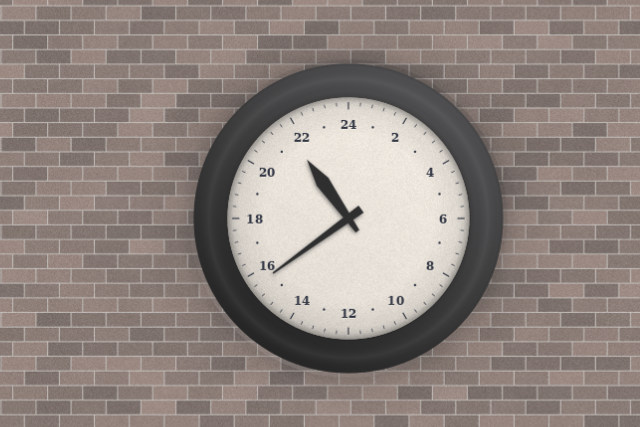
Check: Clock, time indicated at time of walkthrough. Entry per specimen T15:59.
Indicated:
T21:39
